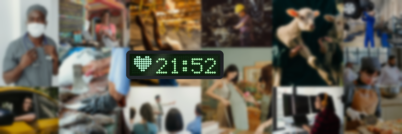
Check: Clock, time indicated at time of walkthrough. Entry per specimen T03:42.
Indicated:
T21:52
